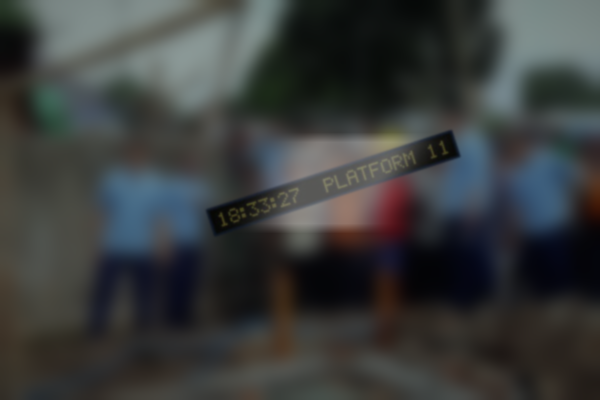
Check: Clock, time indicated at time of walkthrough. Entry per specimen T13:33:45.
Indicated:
T18:33:27
